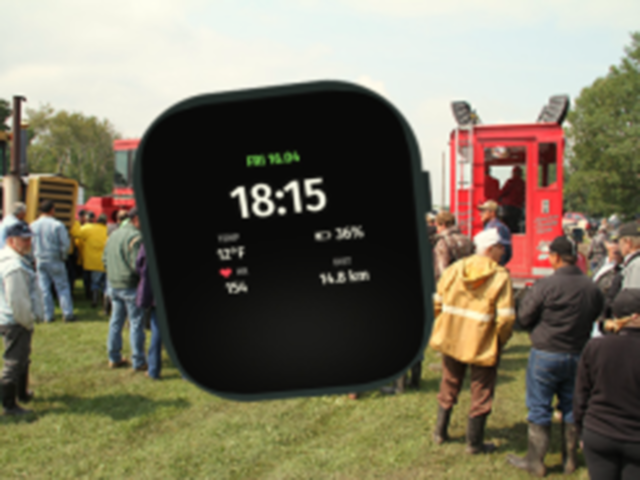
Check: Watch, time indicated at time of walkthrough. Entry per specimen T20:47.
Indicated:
T18:15
